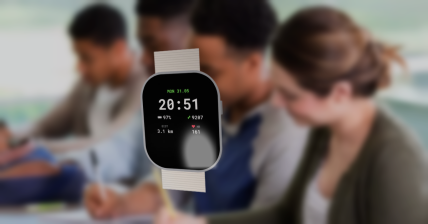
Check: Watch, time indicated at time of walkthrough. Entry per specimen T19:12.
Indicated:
T20:51
